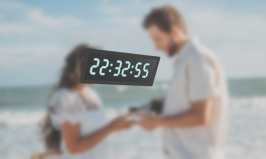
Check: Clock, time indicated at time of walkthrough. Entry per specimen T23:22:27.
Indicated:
T22:32:55
